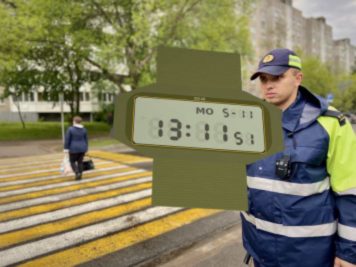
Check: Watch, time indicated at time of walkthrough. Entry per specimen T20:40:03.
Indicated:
T13:11:51
